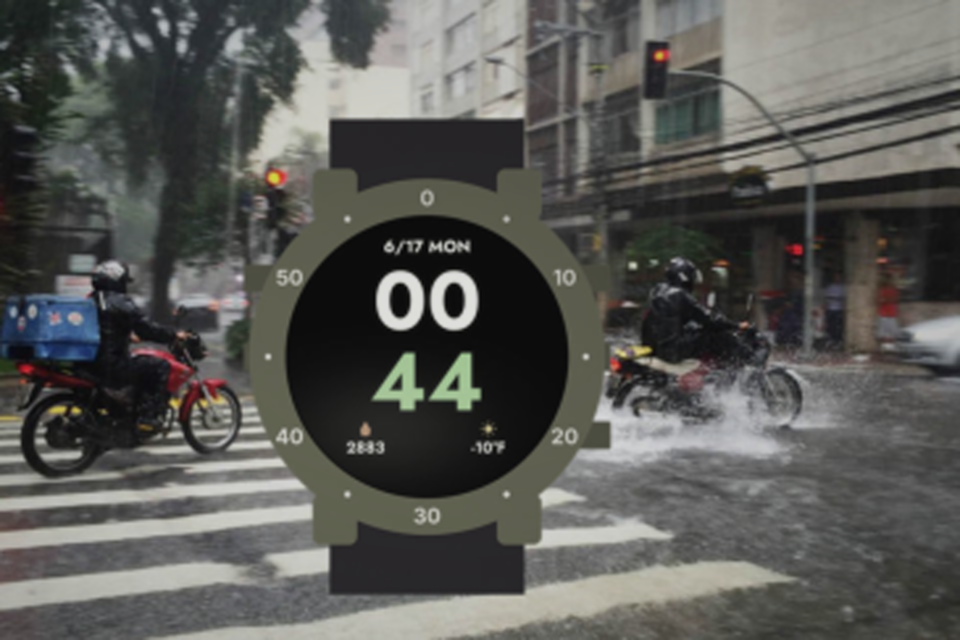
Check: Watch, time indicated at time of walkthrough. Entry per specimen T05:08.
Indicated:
T00:44
